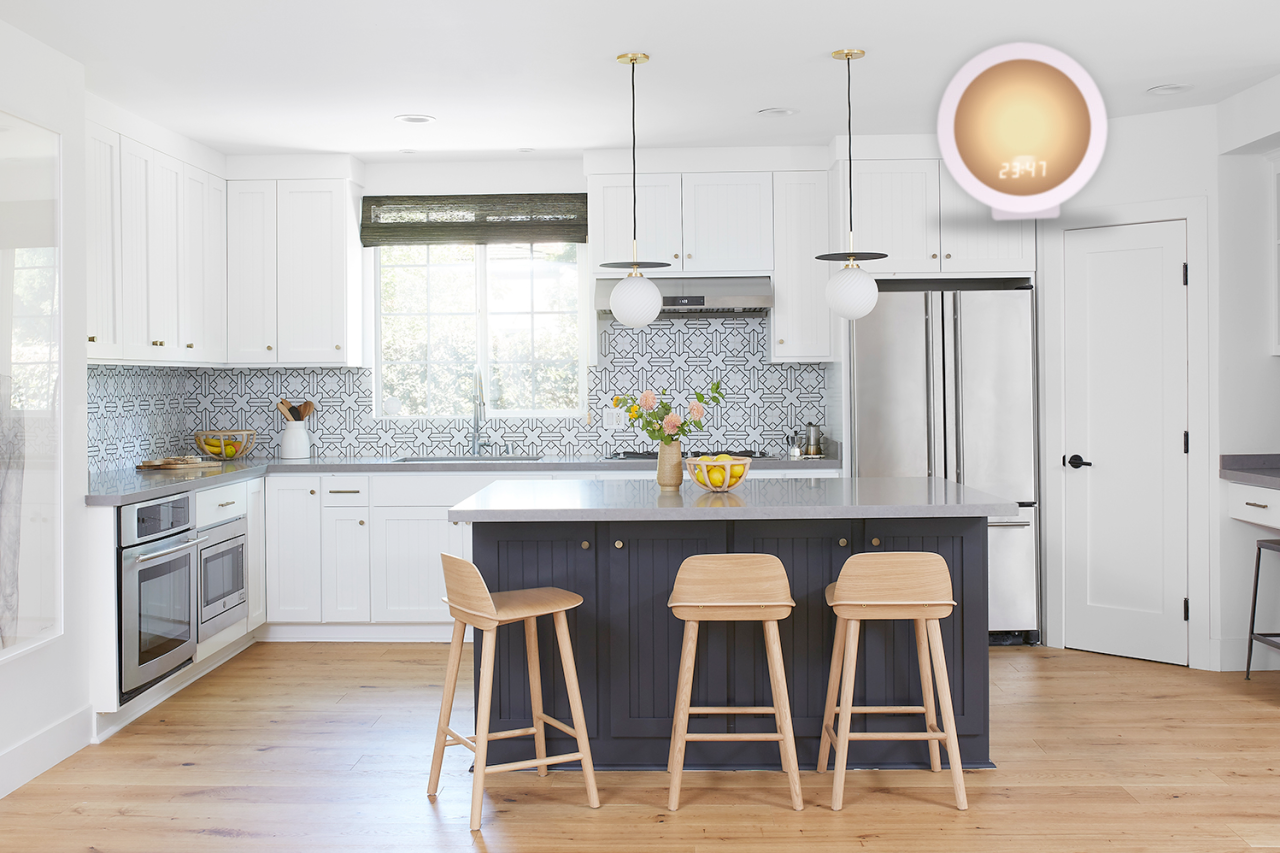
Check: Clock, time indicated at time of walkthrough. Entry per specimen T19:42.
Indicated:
T23:47
